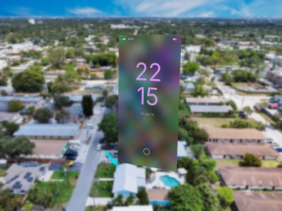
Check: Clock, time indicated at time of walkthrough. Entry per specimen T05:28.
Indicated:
T22:15
